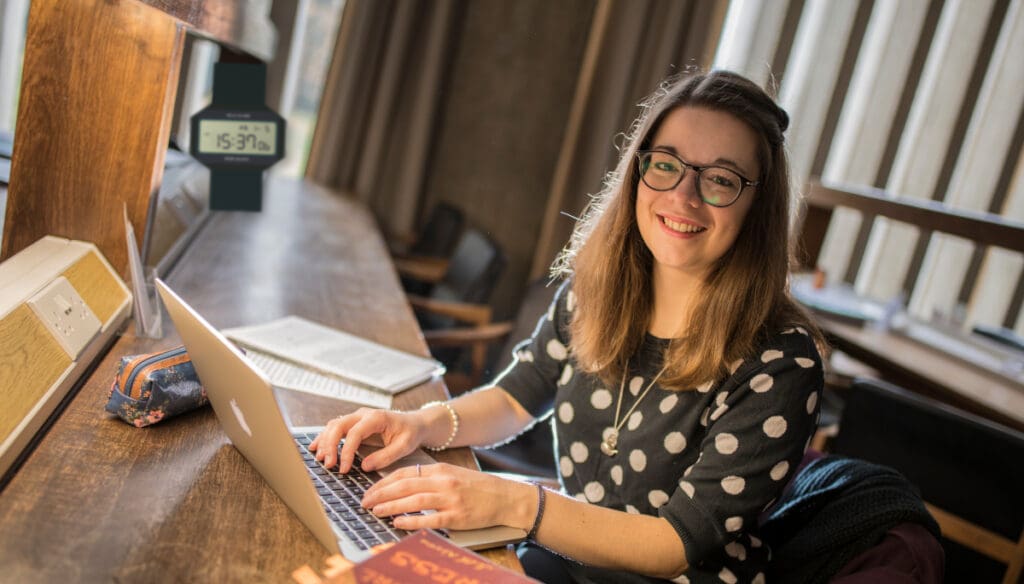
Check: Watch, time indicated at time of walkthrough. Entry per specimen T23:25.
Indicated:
T15:37
